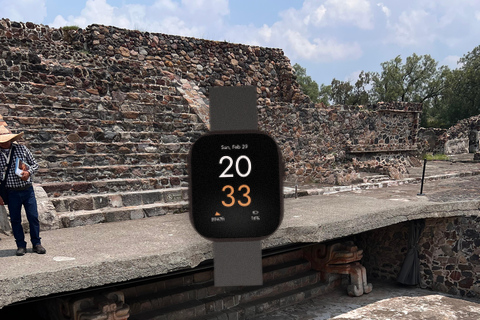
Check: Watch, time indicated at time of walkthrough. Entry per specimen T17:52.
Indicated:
T20:33
